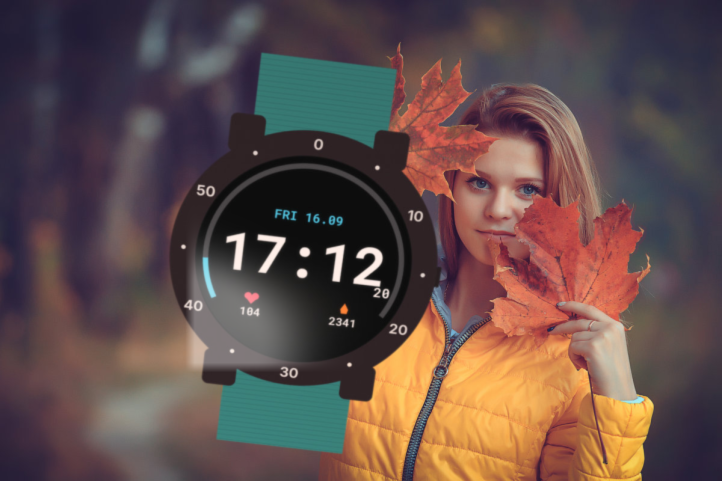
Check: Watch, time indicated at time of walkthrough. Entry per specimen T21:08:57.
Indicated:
T17:12:20
